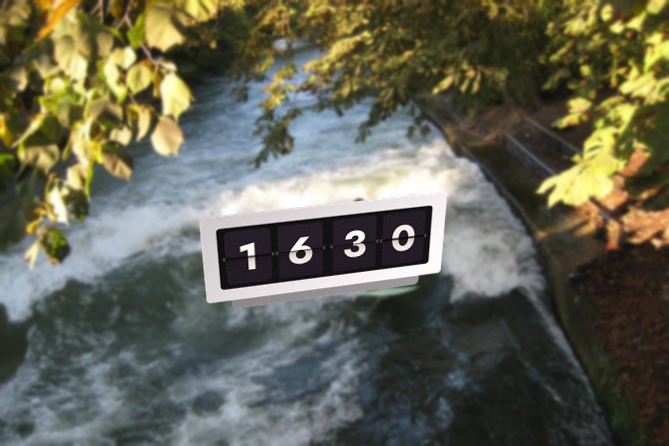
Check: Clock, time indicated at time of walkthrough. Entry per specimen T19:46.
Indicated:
T16:30
